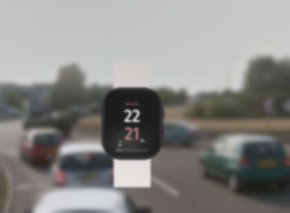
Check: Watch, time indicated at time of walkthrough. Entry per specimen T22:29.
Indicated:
T22:21
